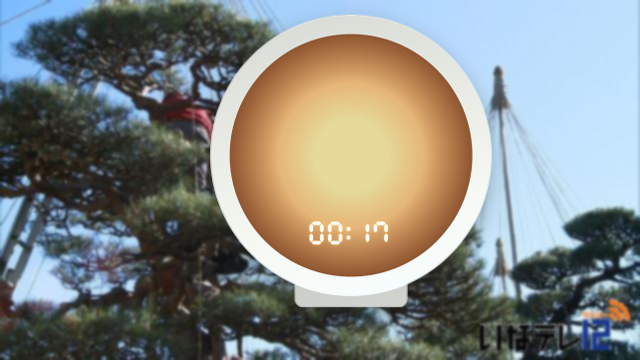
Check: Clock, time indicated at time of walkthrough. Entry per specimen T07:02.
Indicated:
T00:17
